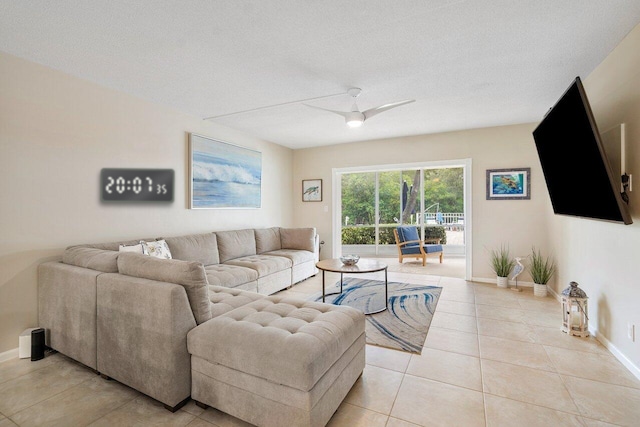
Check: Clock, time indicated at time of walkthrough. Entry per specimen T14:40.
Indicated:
T20:07
